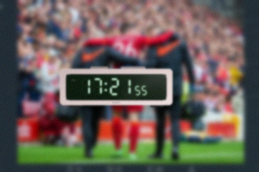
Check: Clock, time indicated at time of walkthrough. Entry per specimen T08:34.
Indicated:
T17:21
